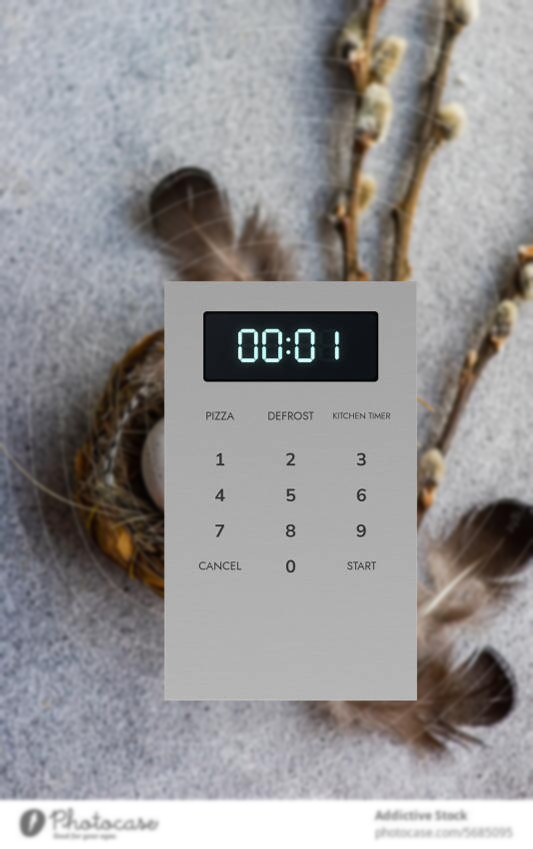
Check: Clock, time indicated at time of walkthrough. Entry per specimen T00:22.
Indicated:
T00:01
